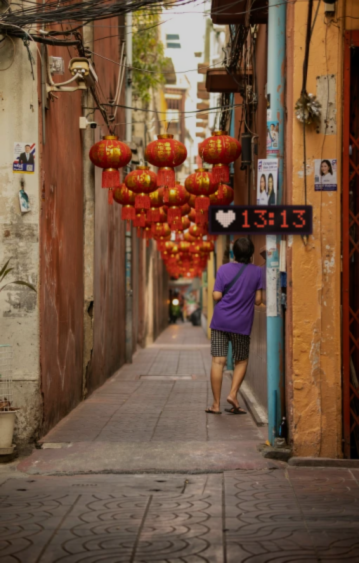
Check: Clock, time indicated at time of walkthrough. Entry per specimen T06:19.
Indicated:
T13:13
